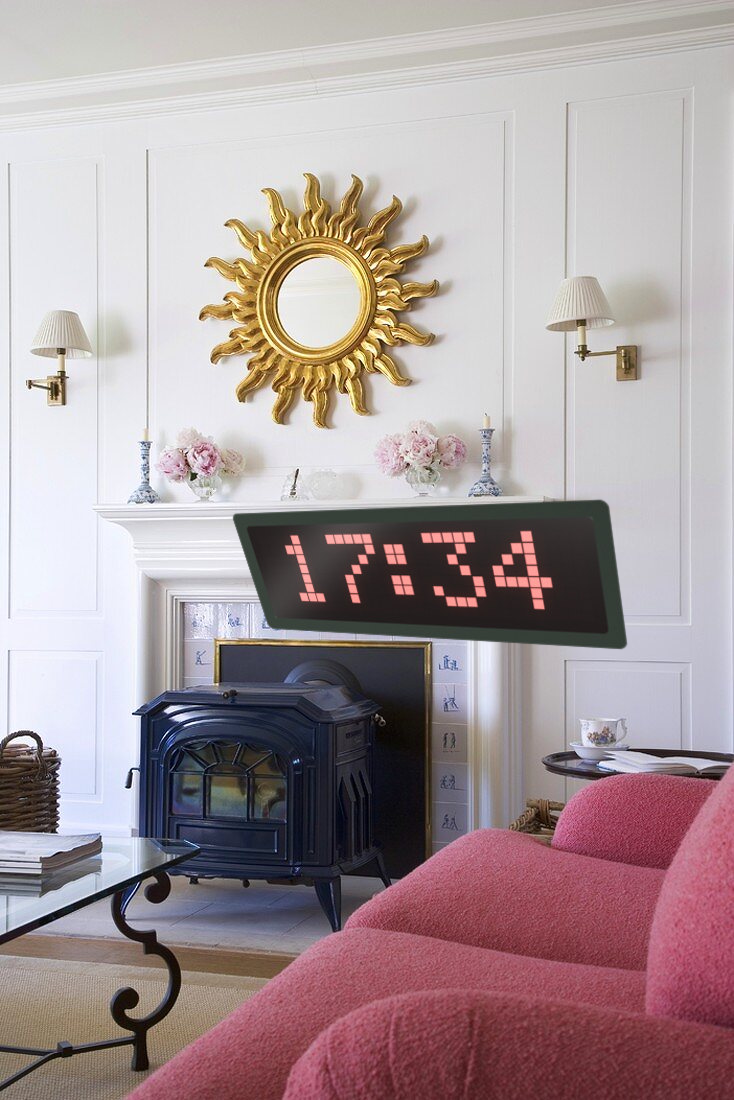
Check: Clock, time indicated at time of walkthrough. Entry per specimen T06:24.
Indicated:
T17:34
